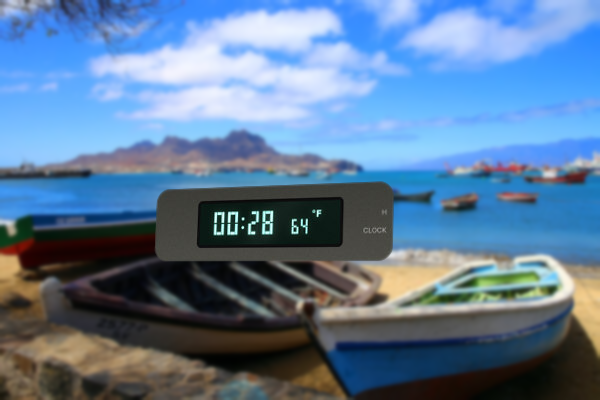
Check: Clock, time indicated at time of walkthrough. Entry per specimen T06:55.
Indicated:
T00:28
